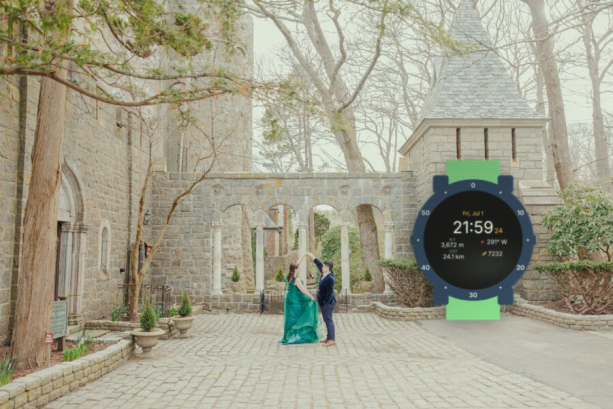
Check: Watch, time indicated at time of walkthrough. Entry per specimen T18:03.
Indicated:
T21:59
